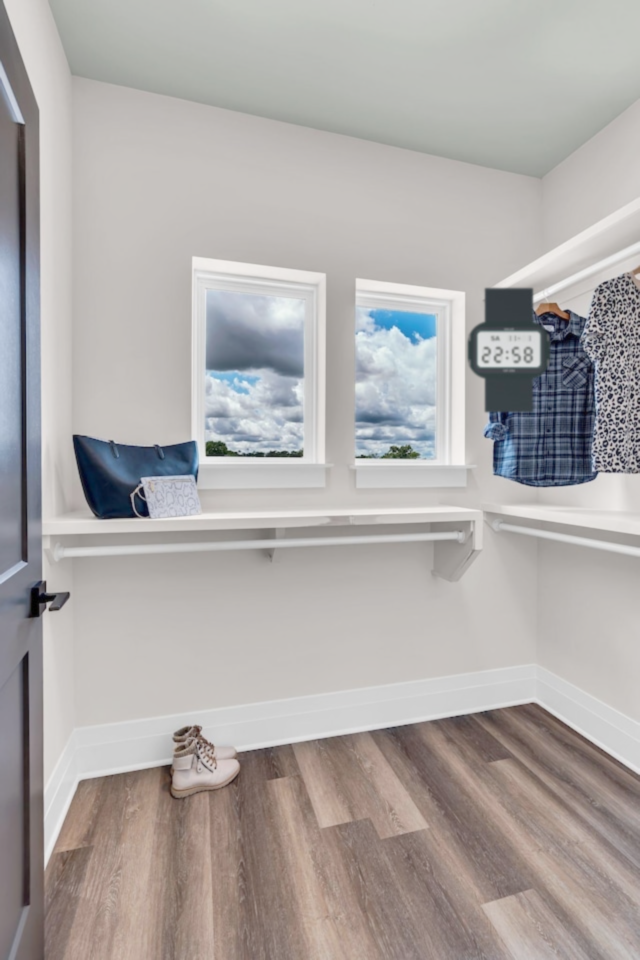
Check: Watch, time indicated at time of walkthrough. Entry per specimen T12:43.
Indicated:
T22:58
